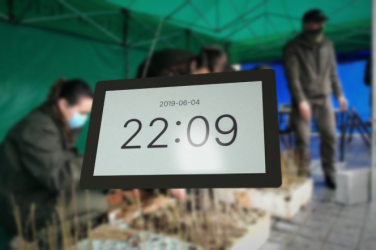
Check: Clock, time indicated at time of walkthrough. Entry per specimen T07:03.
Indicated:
T22:09
